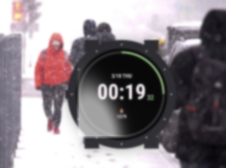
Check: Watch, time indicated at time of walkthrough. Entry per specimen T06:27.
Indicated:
T00:19
